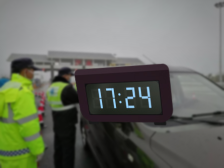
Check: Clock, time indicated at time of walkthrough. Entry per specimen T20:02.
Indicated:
T17:24
